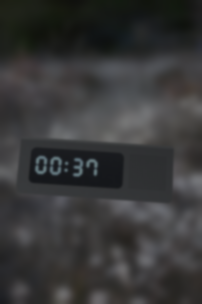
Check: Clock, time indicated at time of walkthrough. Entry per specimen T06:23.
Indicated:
T00:37
